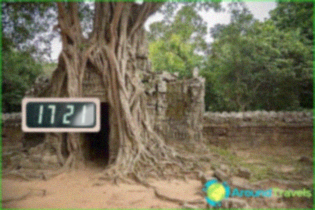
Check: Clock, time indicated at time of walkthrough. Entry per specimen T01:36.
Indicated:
T17:21
